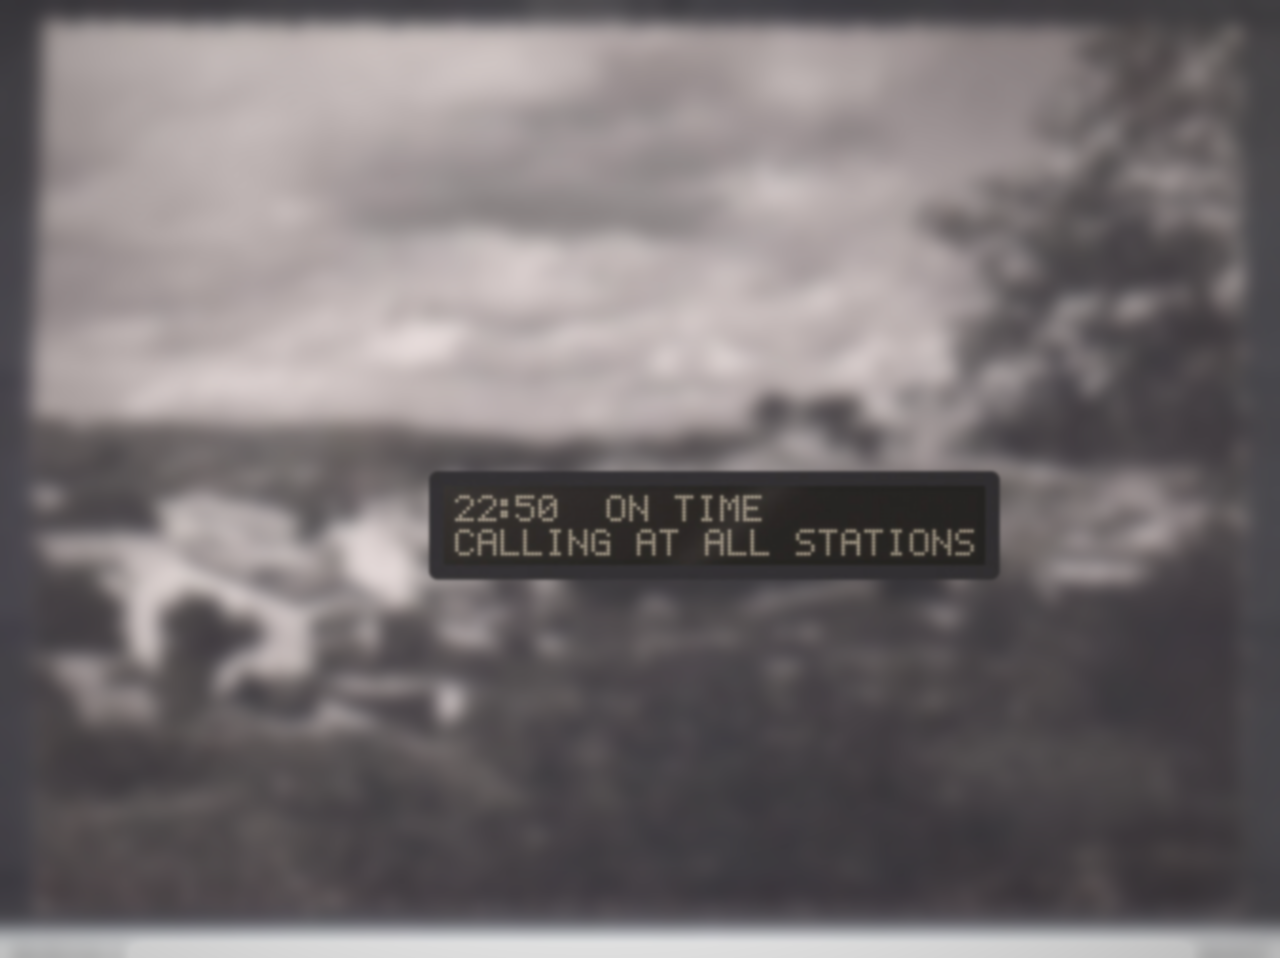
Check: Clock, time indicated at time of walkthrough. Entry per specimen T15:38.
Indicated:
T22:50
